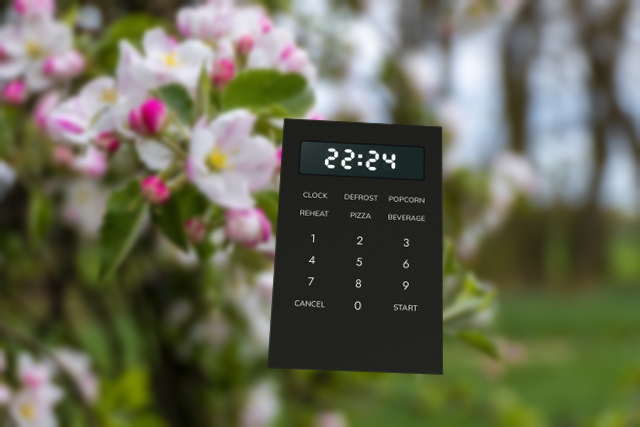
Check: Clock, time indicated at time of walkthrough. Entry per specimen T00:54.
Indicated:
T22:24
